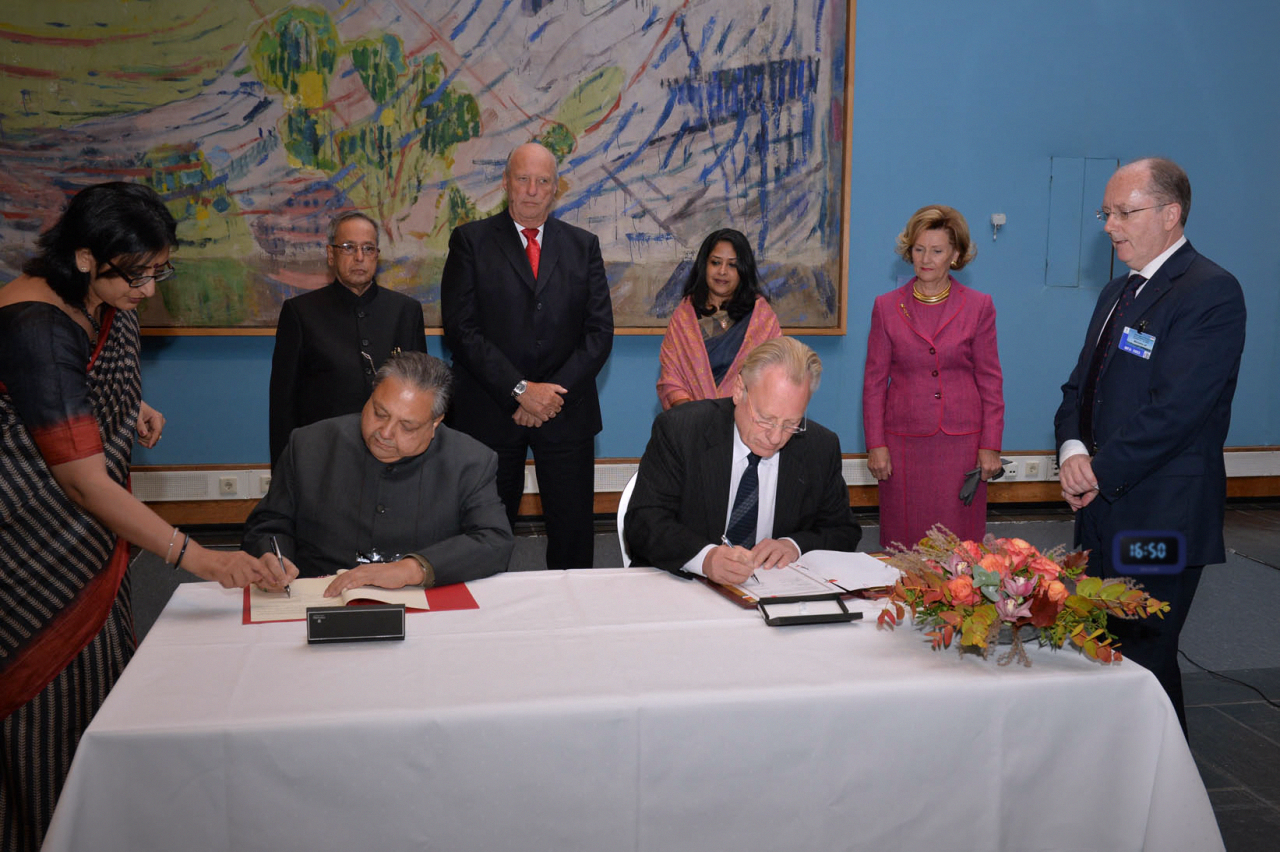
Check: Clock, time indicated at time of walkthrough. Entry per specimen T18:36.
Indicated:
T16:50
